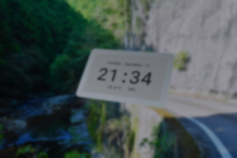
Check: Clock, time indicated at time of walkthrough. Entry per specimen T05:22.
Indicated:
T21:34
